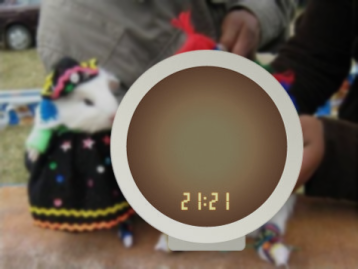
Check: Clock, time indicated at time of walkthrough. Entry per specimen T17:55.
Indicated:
T21:21
